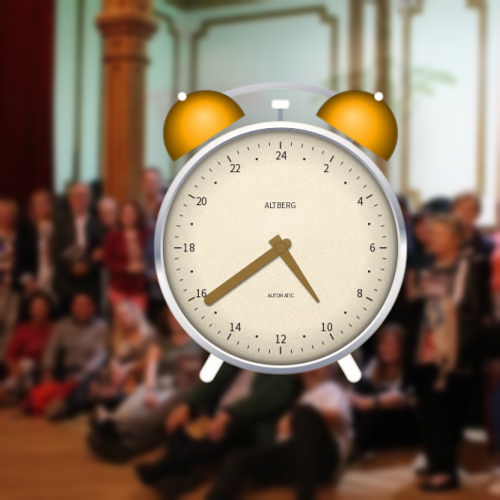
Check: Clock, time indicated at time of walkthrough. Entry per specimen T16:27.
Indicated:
T09:39
